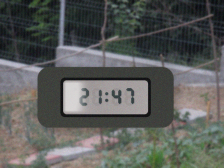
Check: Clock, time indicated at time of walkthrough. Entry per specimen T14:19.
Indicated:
T21:47
